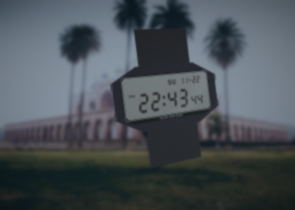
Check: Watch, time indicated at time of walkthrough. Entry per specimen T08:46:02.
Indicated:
T22:43:44
